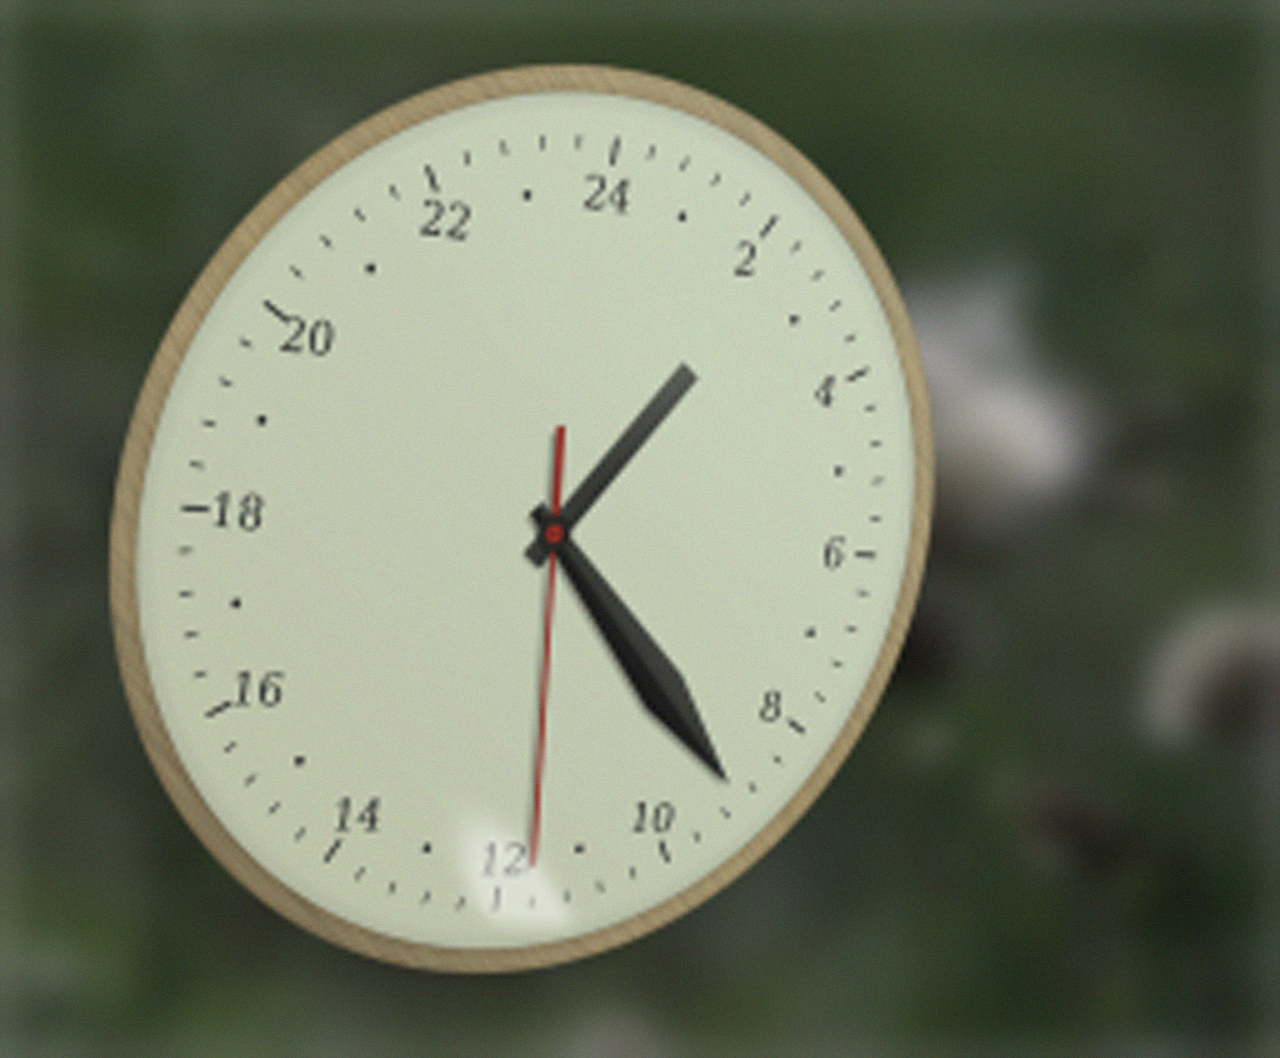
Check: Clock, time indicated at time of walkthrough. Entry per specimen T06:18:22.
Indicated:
T02:22:29
